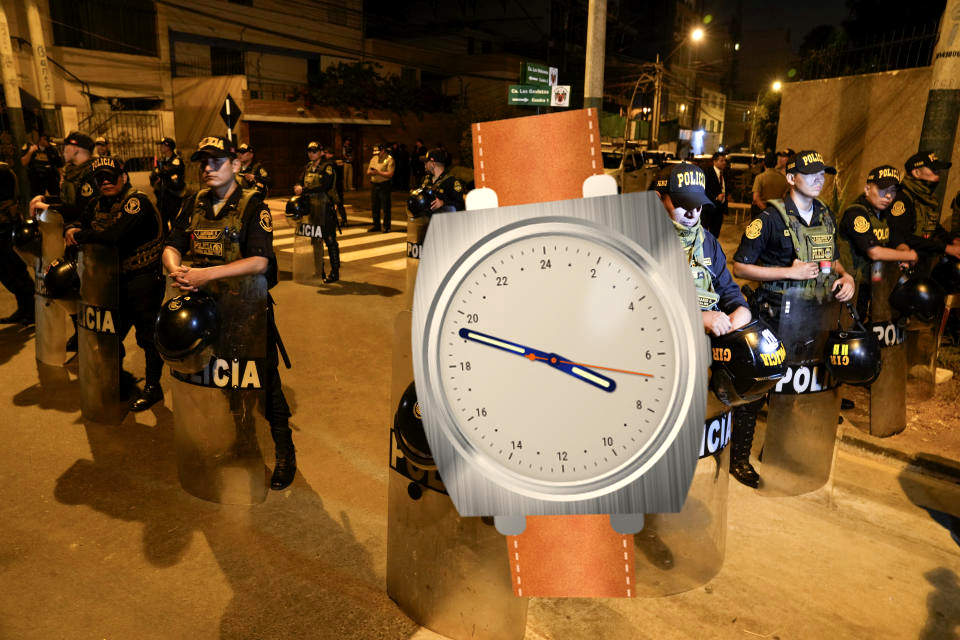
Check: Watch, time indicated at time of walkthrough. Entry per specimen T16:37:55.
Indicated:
T07:48:17
